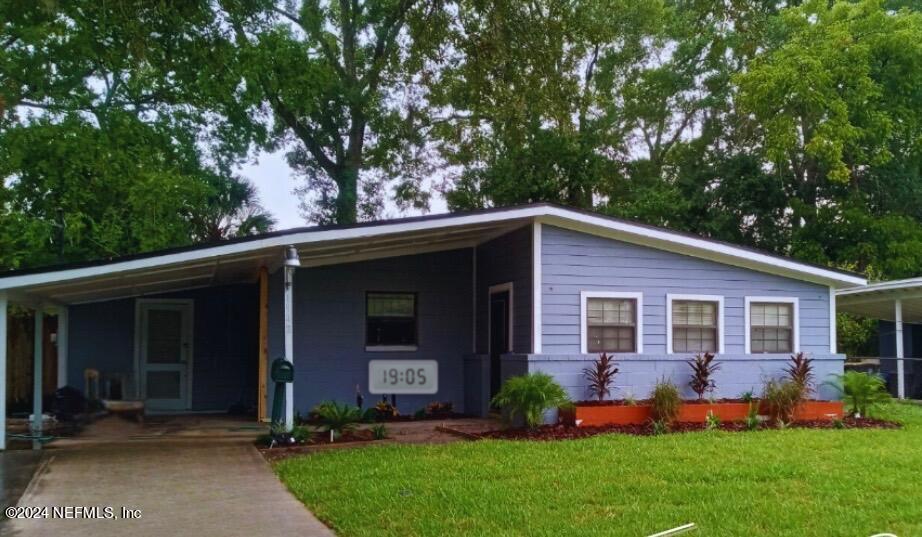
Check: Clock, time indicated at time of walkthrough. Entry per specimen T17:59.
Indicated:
T19:05
